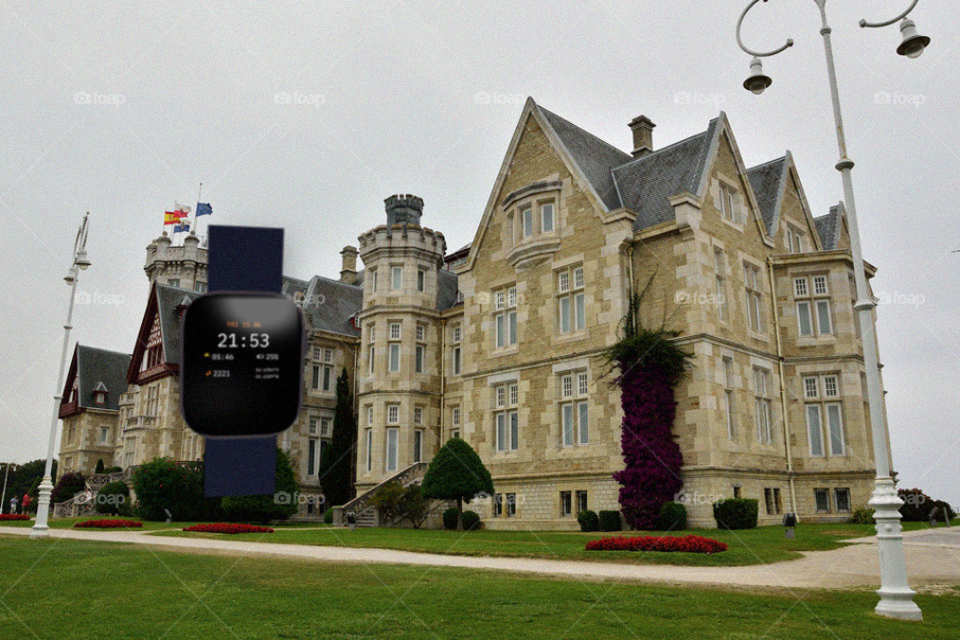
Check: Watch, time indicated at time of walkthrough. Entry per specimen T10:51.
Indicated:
T21:53
